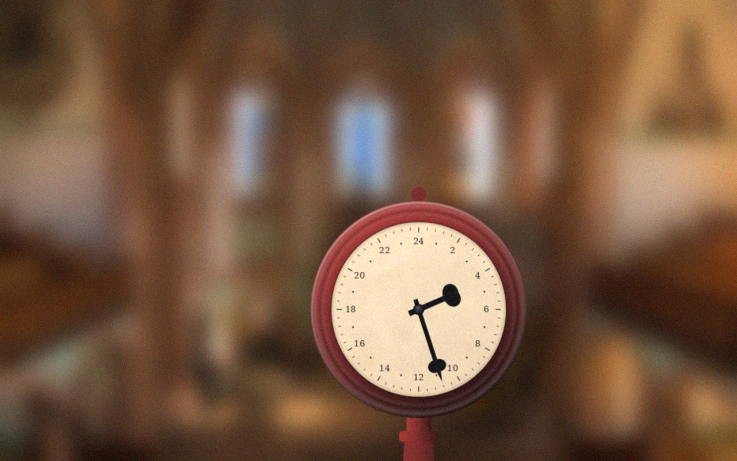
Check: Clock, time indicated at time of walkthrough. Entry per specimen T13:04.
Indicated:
T04:27
